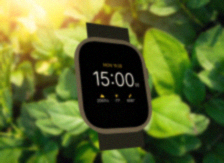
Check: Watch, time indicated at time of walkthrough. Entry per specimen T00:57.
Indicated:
T15:00
